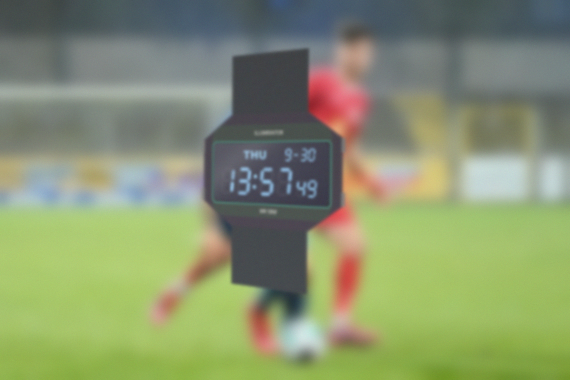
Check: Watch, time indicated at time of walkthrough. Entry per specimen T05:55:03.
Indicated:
T13:57:49
